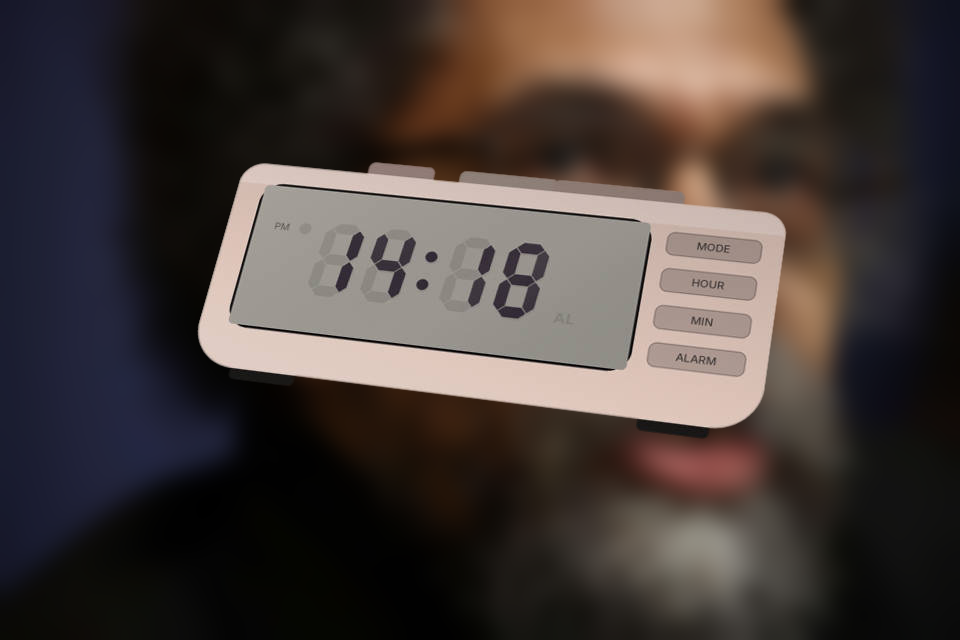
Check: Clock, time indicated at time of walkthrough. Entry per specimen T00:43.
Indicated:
T14:18
